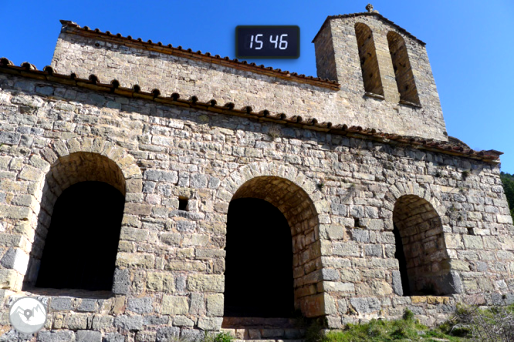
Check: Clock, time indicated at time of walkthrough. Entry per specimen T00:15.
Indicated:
T15:46
